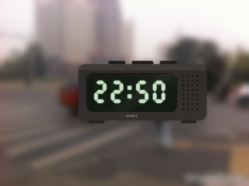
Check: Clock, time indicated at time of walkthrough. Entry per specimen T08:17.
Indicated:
T22:50
